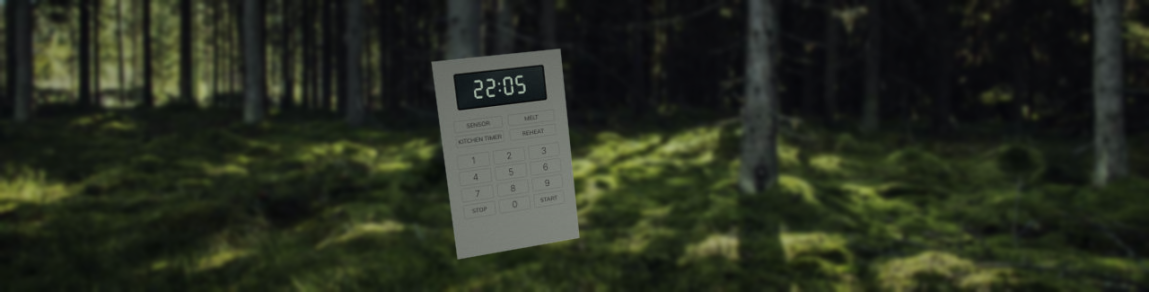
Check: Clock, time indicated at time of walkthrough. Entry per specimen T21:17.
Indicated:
T22:05
